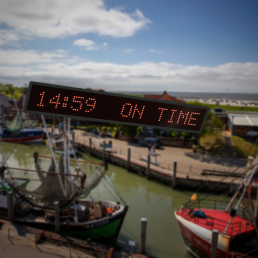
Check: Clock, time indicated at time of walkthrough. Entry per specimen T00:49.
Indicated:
T14:59
